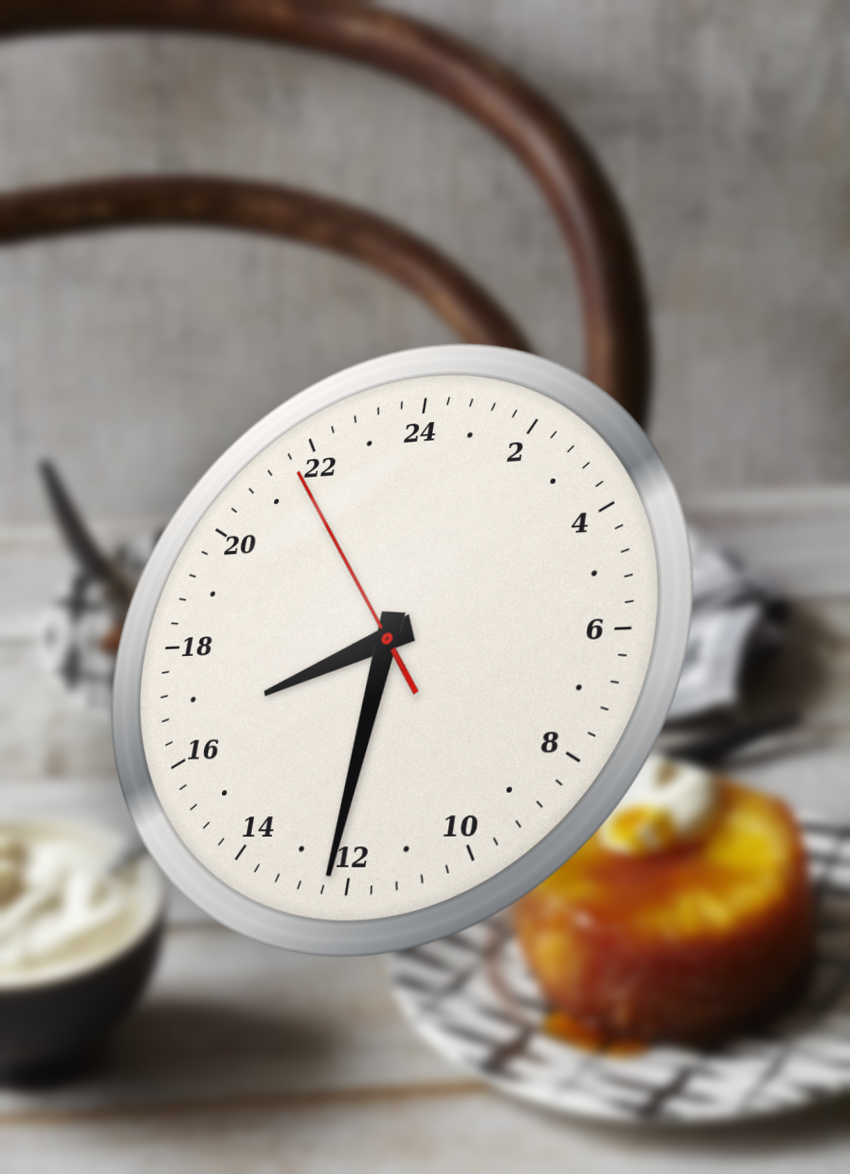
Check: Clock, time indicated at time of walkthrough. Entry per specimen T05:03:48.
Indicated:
T16:30:54
